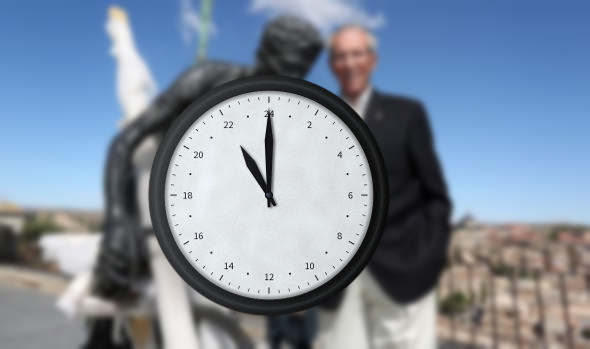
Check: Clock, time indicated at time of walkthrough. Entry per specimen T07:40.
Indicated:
T22:00
